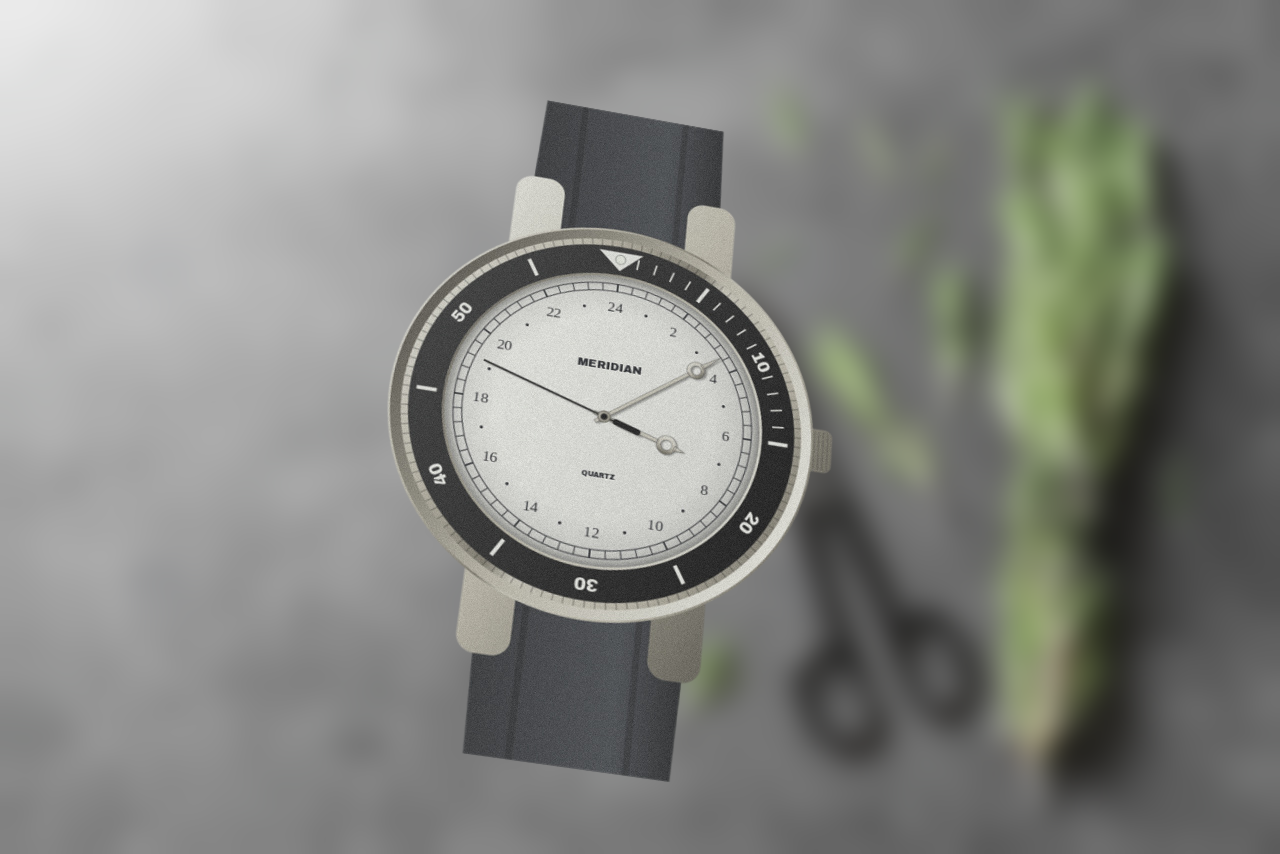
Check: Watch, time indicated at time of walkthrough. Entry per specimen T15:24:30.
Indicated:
T07:08:48
